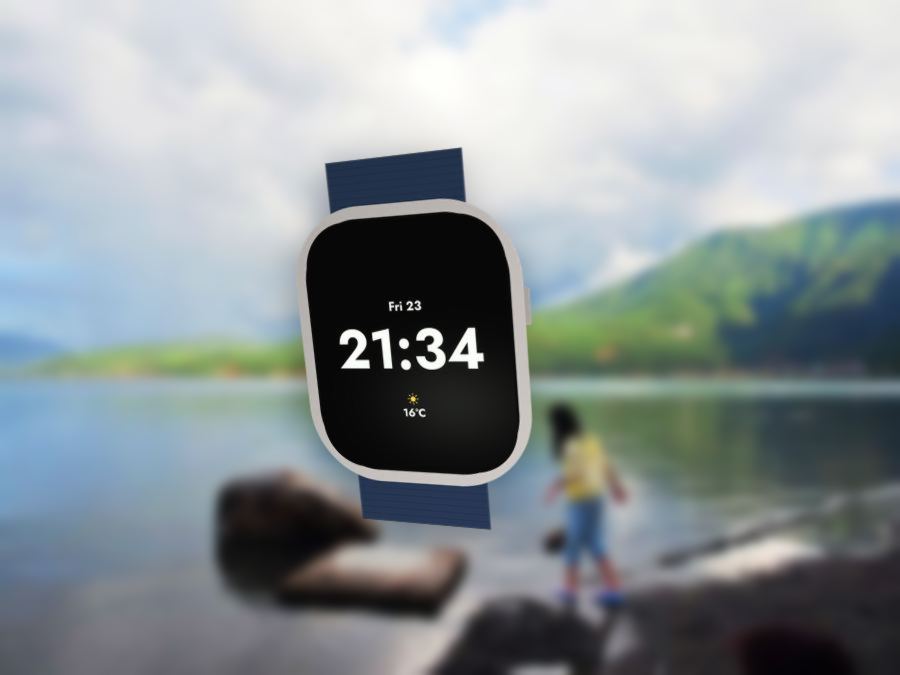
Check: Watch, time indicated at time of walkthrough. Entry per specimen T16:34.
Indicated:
T21:34
